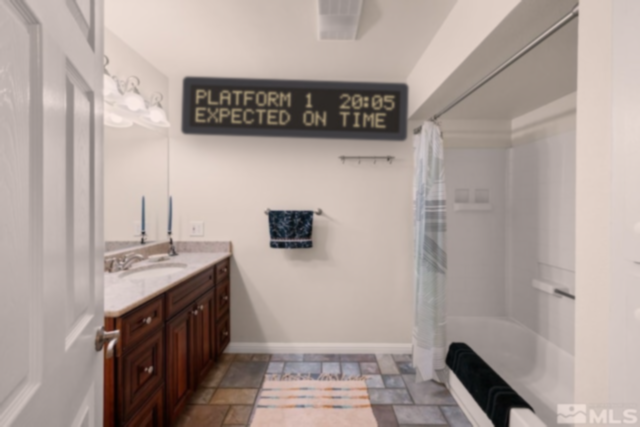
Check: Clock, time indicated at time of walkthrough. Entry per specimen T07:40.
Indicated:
T20:05
